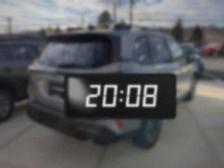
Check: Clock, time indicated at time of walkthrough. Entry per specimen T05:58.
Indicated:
T20:08
